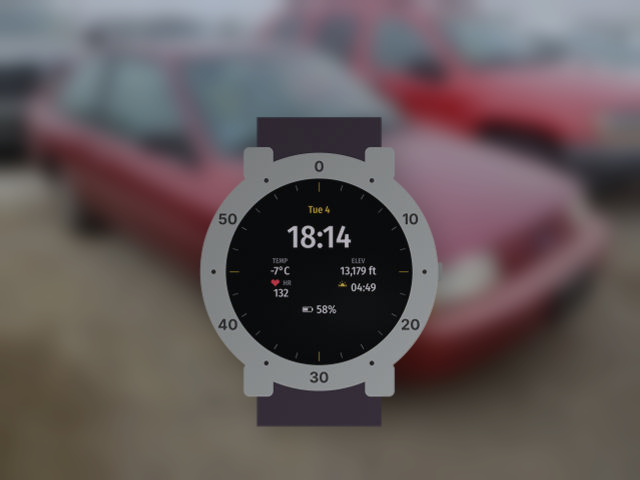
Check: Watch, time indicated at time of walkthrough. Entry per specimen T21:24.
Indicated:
T18:14
